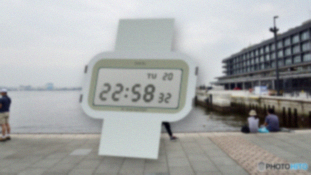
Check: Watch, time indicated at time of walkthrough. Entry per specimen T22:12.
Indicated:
T22:58
